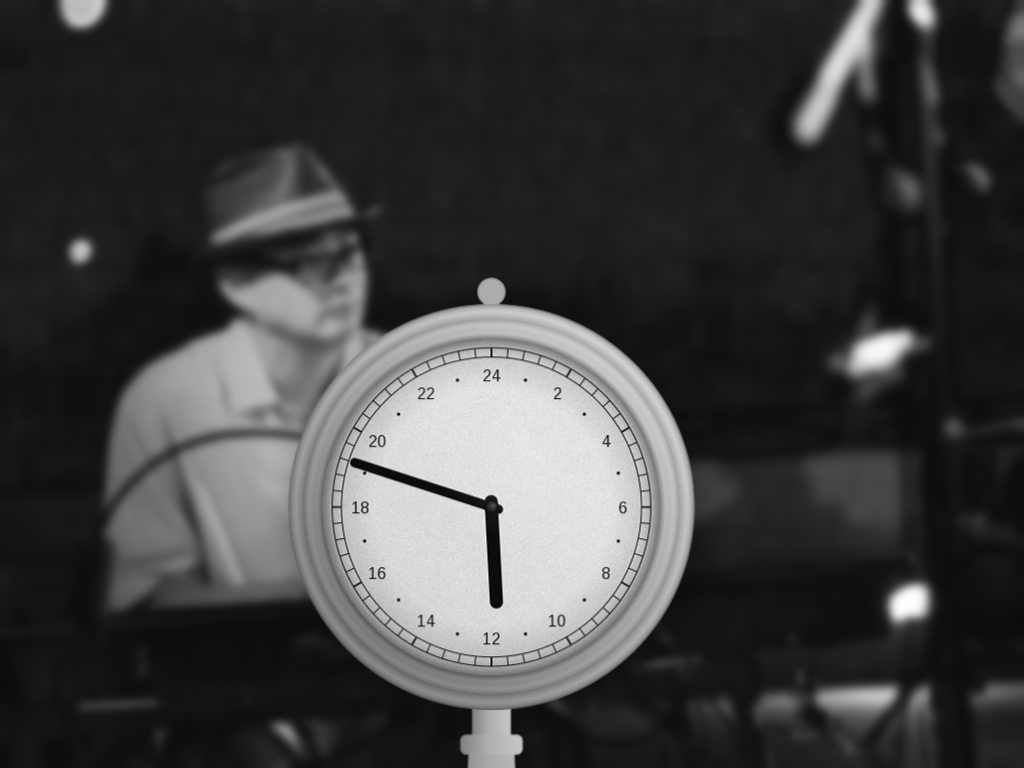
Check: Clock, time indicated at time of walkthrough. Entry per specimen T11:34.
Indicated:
T11:48
